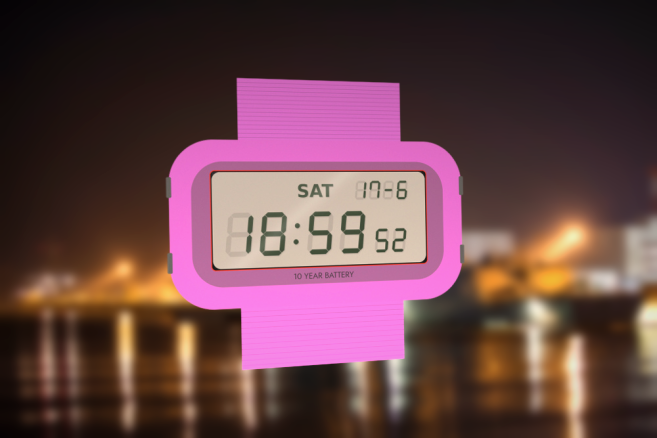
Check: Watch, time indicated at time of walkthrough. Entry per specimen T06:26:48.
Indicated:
T18:59:52
